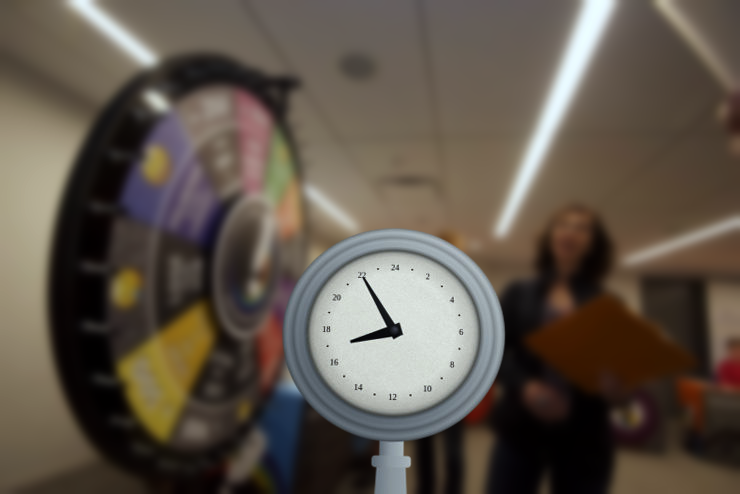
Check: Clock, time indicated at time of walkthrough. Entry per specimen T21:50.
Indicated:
T16:55
